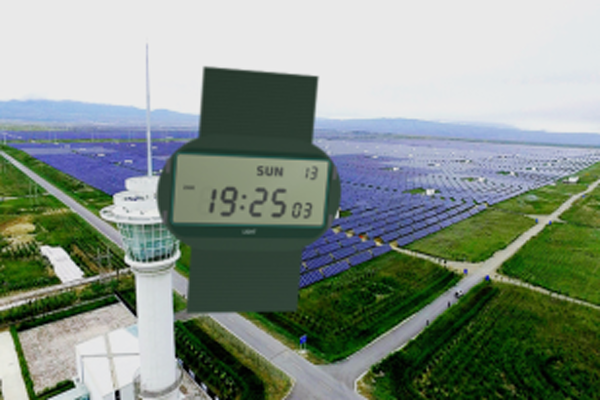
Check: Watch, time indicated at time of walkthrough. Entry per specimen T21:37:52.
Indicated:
T19:25:03
